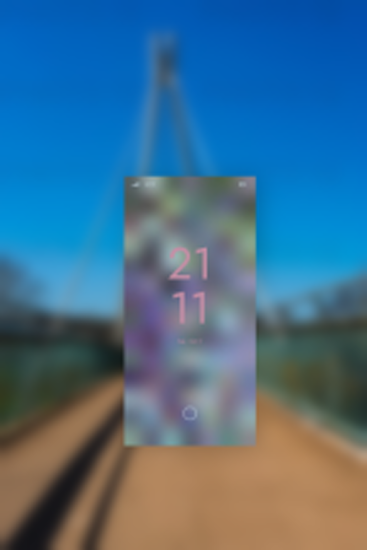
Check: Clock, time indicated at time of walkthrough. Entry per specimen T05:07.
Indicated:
T21:11
